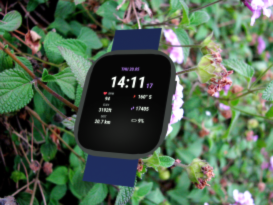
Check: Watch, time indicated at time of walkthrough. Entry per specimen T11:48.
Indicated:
T14:11
